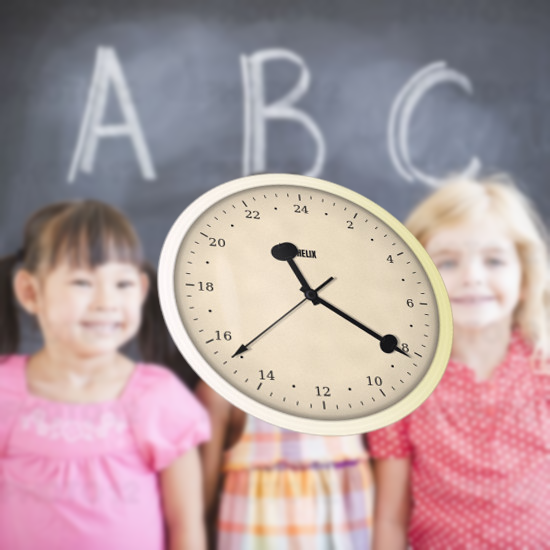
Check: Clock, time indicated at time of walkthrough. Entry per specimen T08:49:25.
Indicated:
T22:20:38
